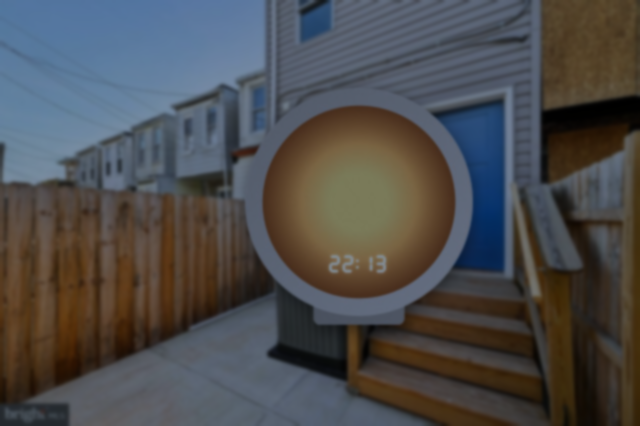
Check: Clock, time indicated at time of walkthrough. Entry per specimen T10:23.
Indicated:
T22:13
